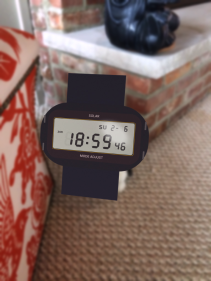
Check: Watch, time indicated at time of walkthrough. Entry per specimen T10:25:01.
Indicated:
T18:59:46
